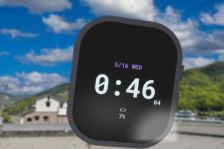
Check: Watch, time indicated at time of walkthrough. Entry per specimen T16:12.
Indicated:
T00:46
